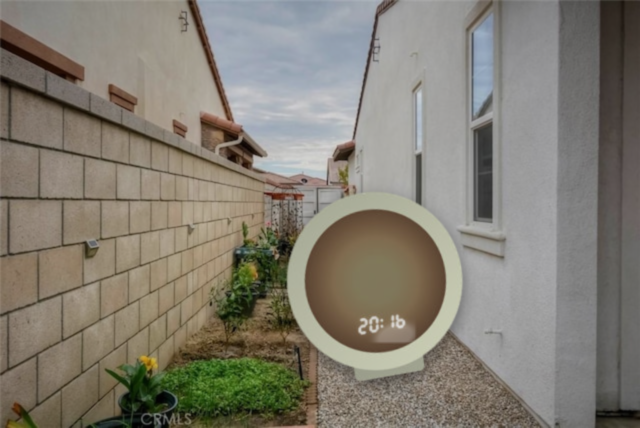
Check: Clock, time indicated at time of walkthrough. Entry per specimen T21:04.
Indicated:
T20:16
